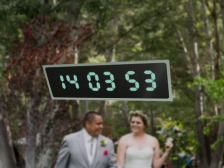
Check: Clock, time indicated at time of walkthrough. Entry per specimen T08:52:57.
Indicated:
T14:03:53
